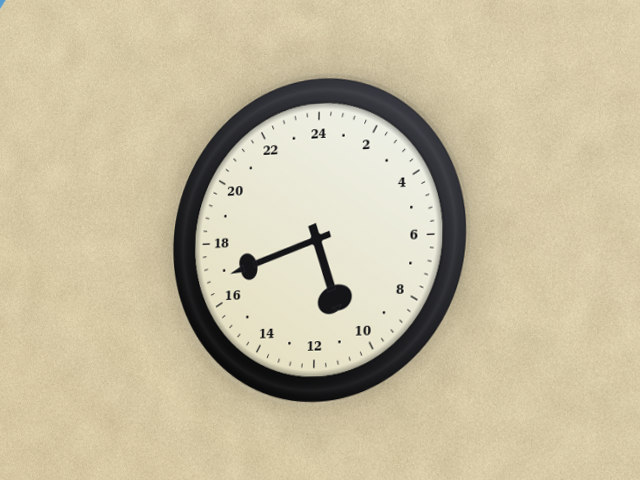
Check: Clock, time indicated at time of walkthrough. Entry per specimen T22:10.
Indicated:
T10:42
